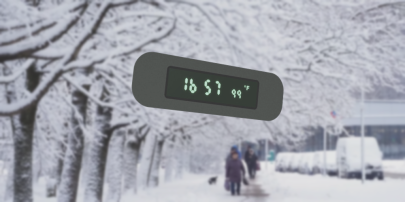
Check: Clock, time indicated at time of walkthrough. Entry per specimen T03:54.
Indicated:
T16:57
